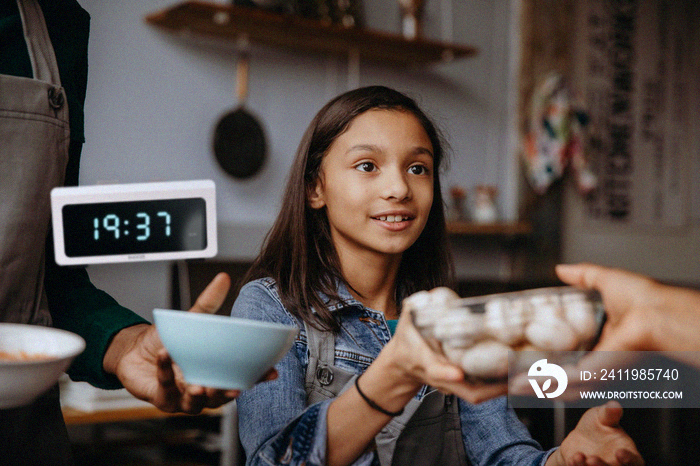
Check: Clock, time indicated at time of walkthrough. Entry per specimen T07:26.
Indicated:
T19:37
